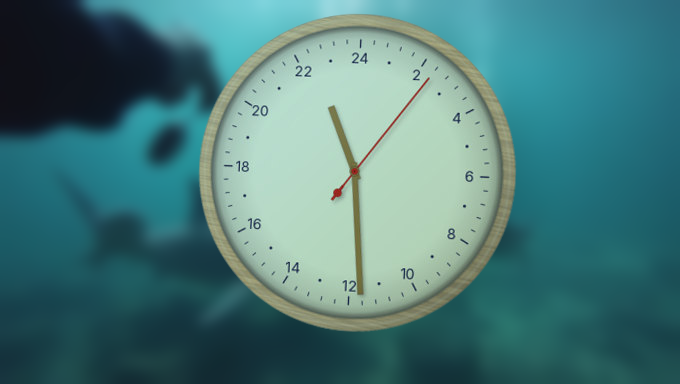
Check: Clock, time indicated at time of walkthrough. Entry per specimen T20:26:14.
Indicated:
T22:29:06
